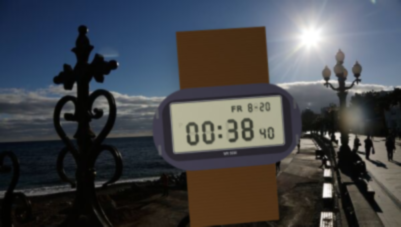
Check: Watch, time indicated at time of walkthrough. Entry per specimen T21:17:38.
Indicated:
T00:38:40
